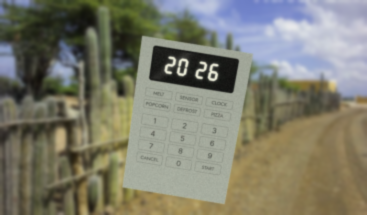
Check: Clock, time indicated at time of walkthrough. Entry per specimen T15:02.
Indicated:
T20:26
